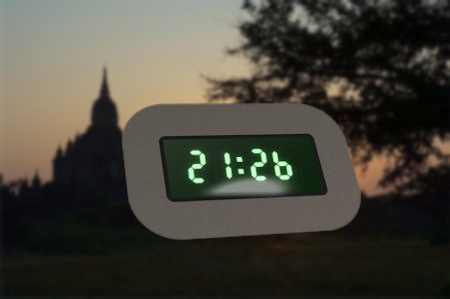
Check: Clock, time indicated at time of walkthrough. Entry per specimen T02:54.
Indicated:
T21:26
